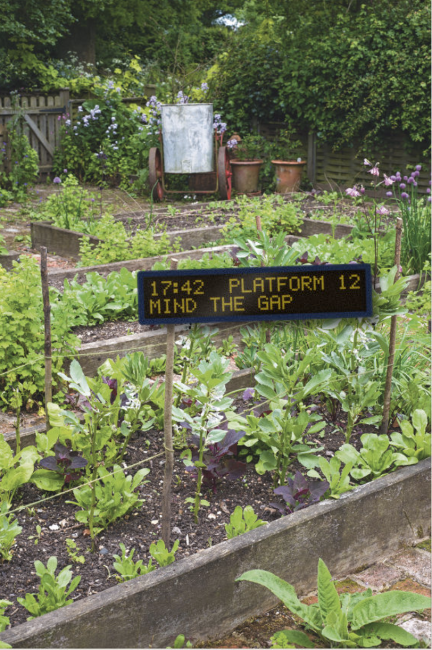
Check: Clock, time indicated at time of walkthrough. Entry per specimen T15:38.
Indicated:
T17:42
